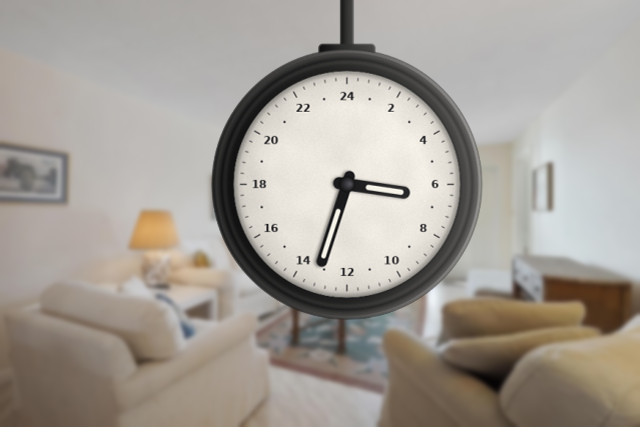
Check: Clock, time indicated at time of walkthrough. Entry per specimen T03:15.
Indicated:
T06:33
